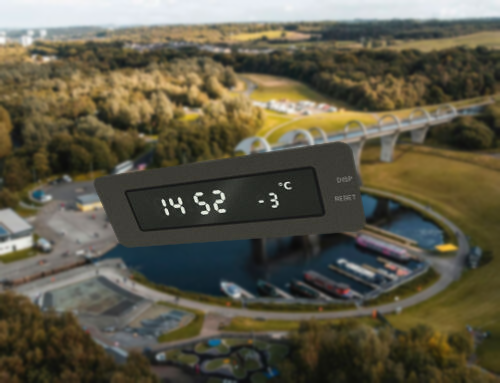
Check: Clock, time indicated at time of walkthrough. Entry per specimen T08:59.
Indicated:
T14:52
